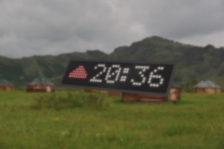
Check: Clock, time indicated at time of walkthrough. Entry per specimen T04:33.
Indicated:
T20:36
